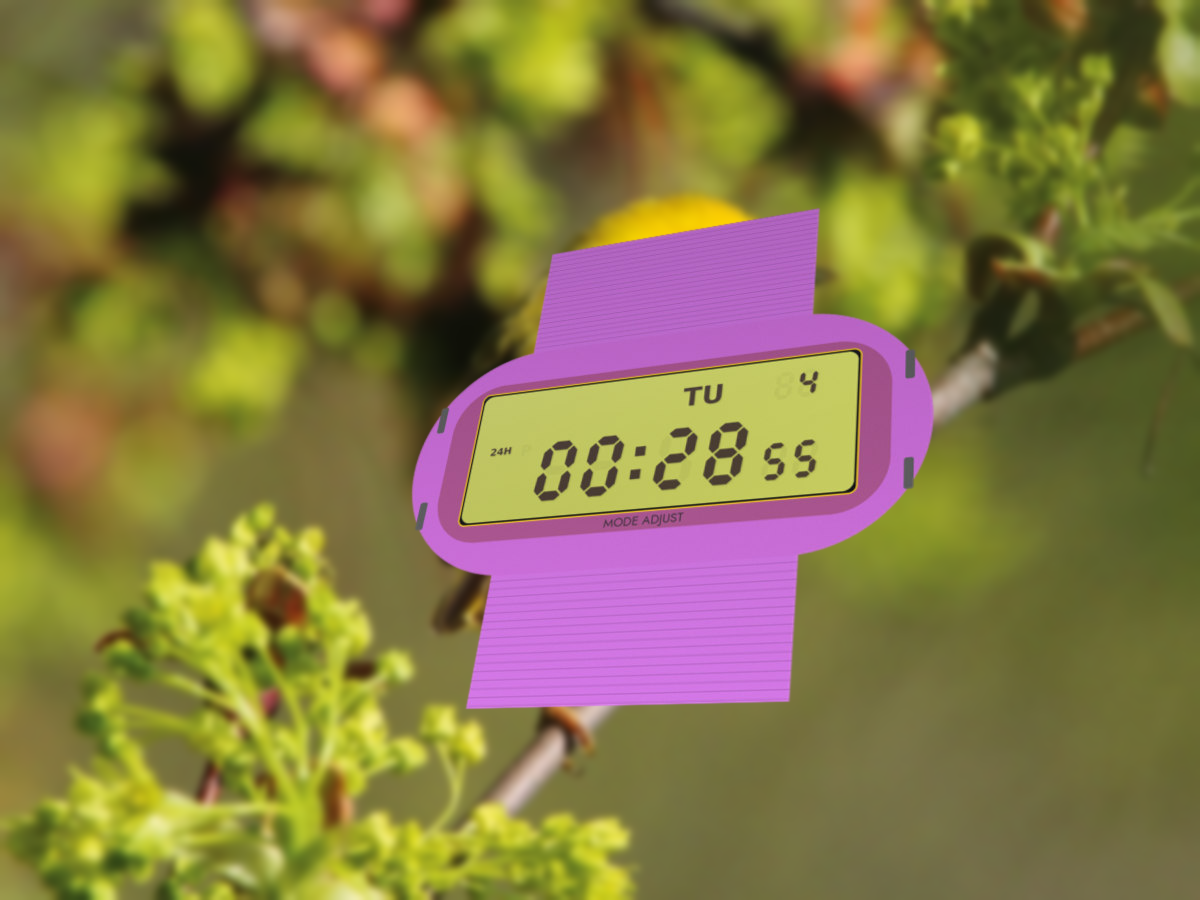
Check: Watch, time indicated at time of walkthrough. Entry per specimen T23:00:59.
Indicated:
T00:28:55
